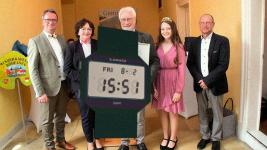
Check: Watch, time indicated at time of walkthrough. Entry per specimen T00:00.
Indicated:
T15:51
